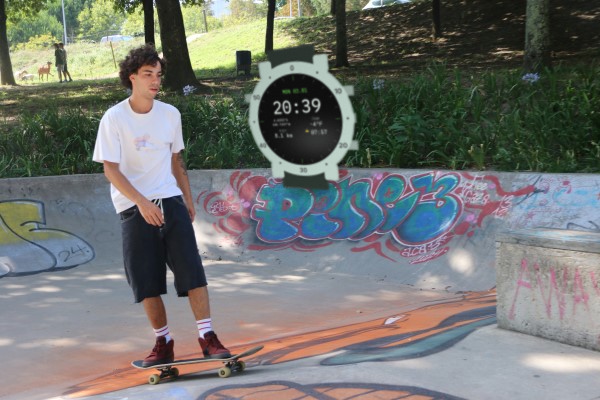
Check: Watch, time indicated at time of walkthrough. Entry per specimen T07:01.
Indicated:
T20:39
